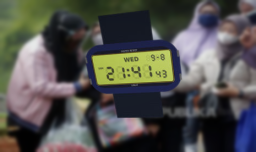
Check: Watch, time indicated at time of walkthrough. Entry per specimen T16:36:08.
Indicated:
T21:41:43
